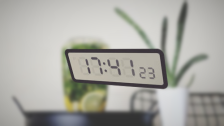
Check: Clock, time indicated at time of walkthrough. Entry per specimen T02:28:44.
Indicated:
T17:41:23
